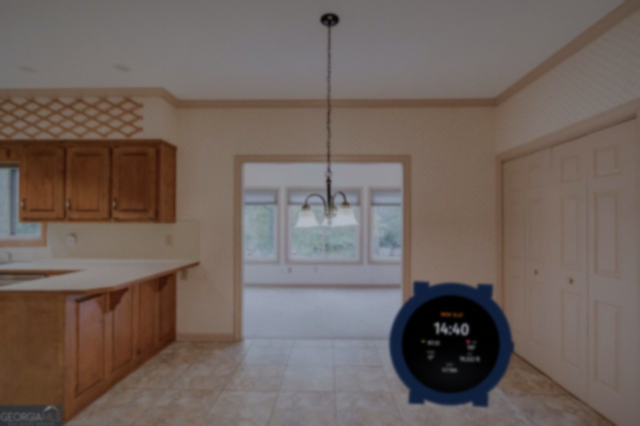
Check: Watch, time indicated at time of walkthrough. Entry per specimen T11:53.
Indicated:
T14:40
